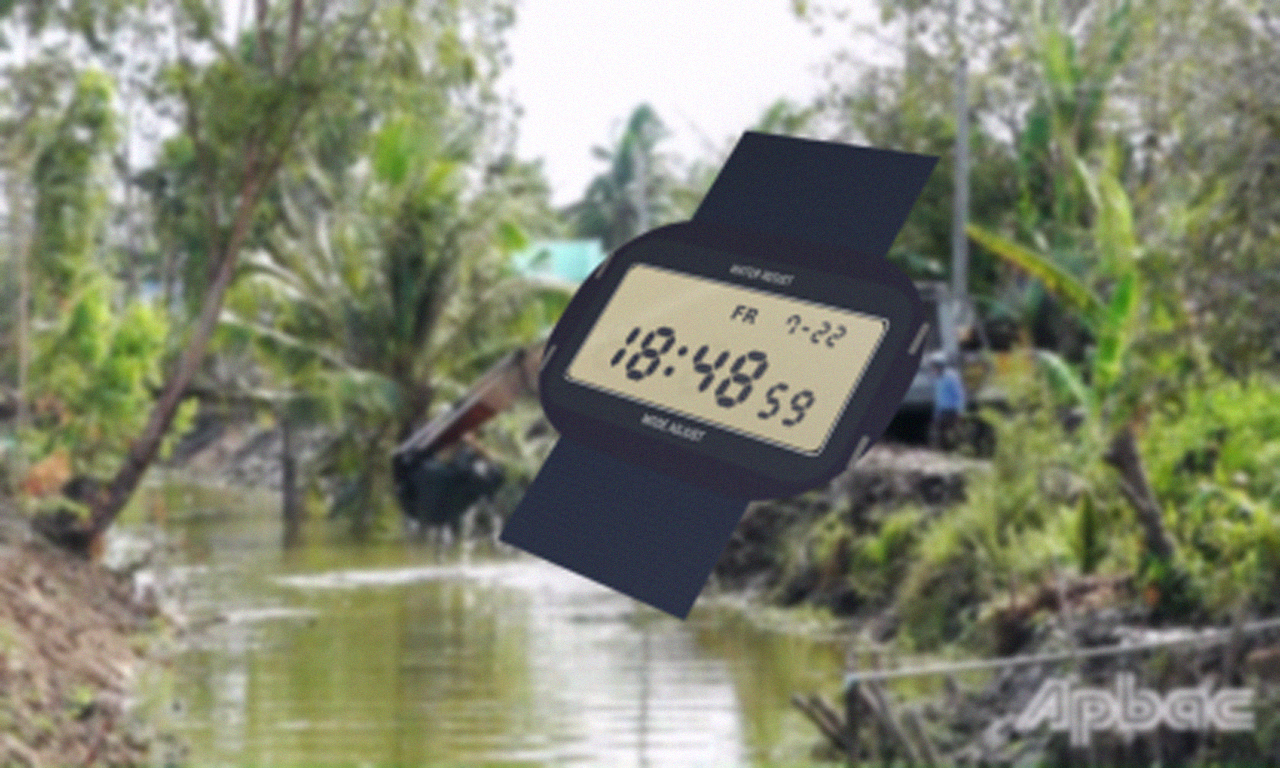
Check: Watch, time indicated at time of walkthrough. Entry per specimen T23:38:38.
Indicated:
T18:48:59
